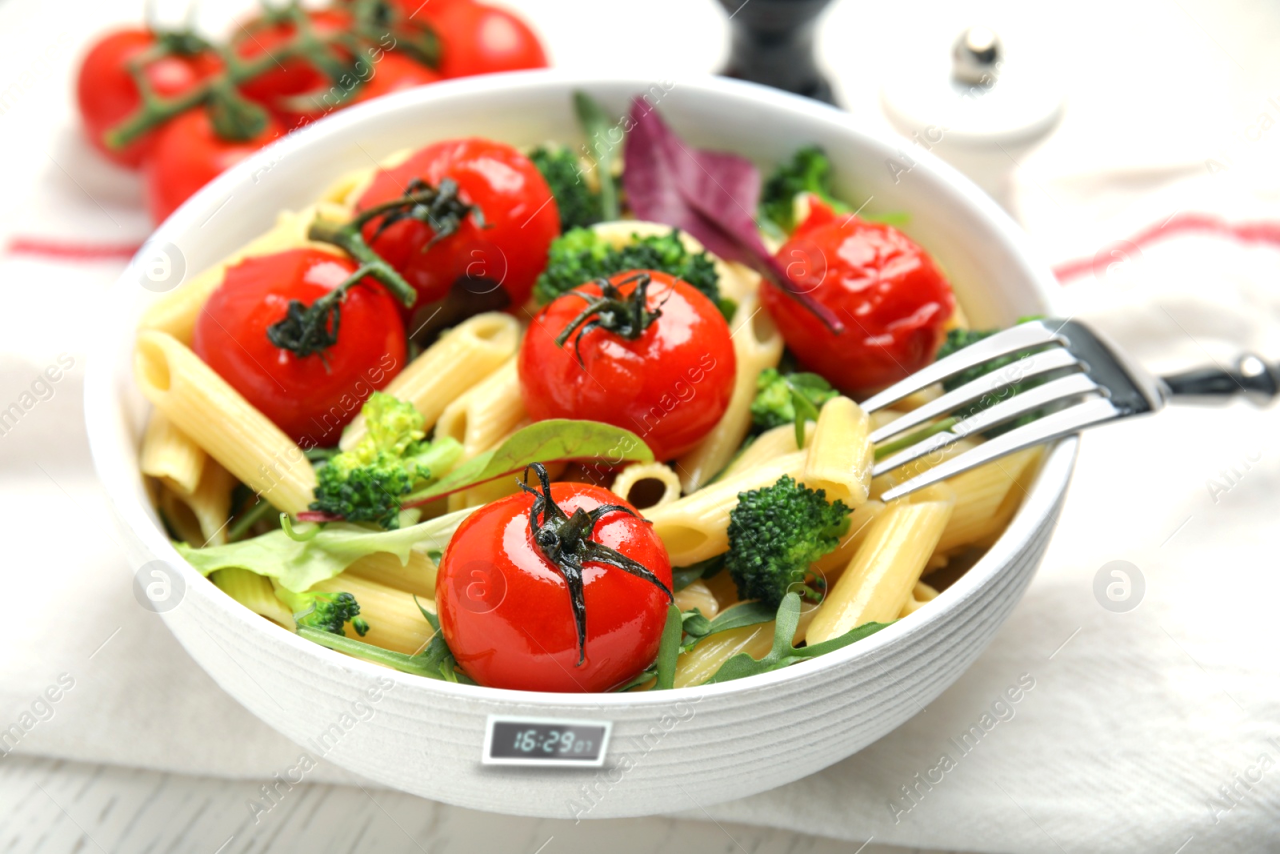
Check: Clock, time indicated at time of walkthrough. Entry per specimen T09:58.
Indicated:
T16:29
